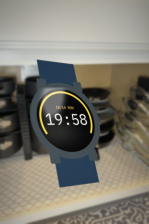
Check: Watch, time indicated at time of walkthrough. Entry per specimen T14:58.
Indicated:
T19:58
